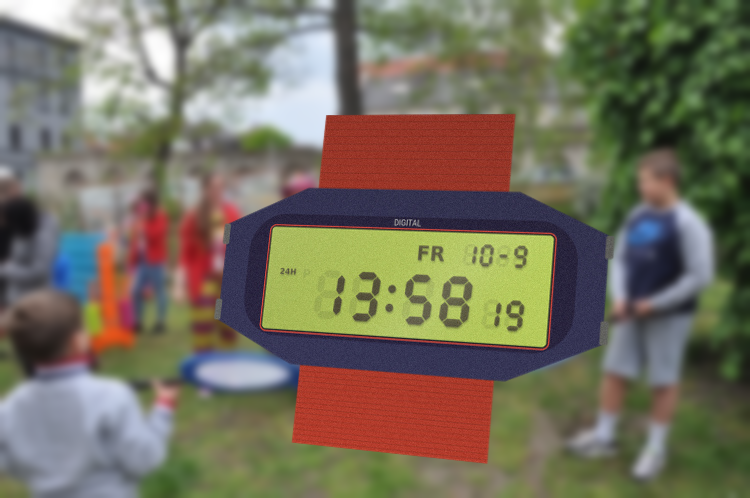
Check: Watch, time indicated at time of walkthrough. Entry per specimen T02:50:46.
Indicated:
T13:58:19
